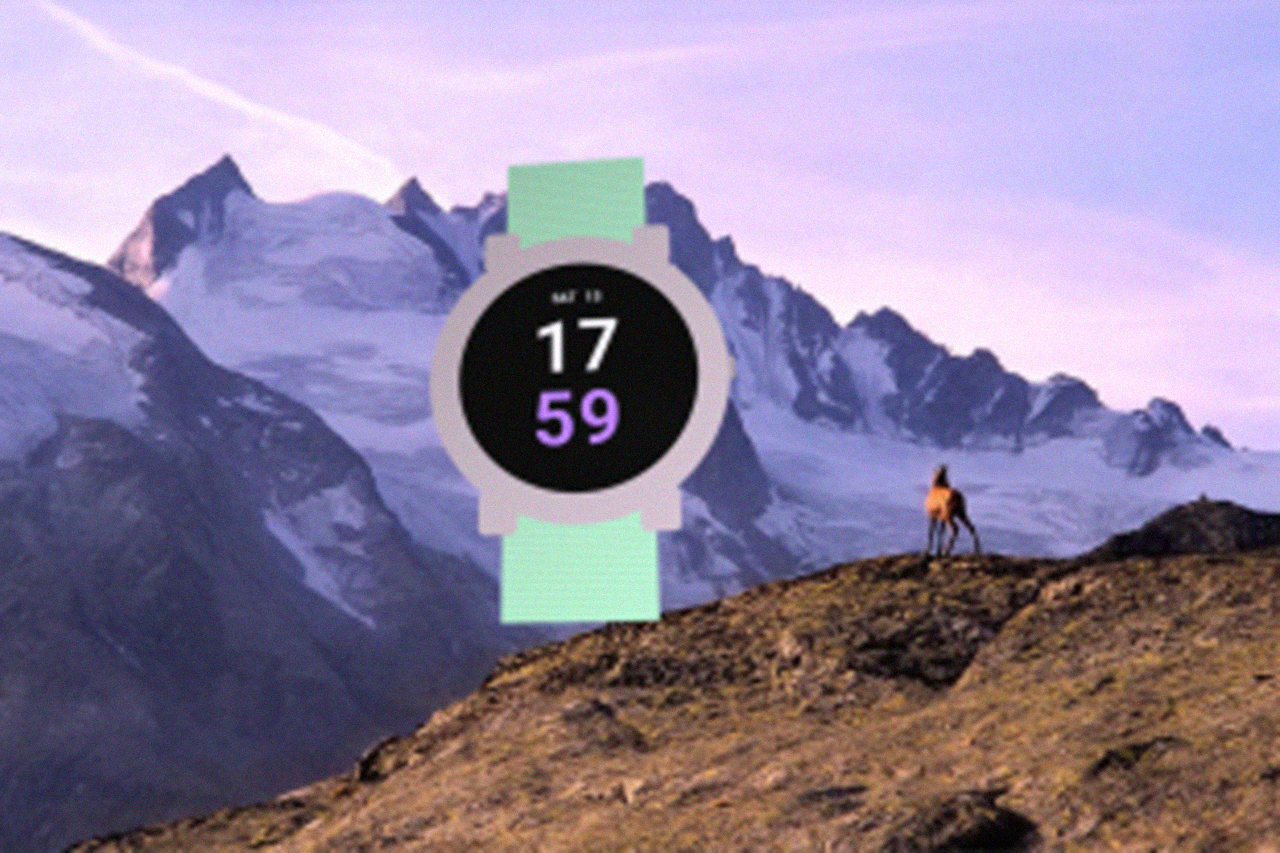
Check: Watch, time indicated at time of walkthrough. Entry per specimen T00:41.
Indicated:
T17:59
